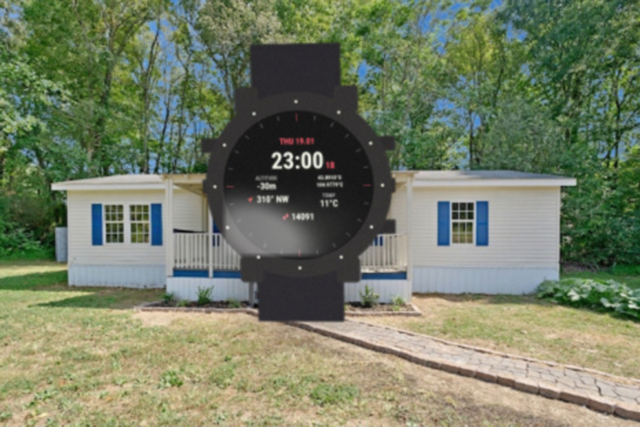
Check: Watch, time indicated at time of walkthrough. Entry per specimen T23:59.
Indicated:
T23:00
